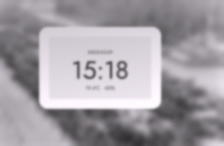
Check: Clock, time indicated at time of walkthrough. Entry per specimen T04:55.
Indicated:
T15:18
